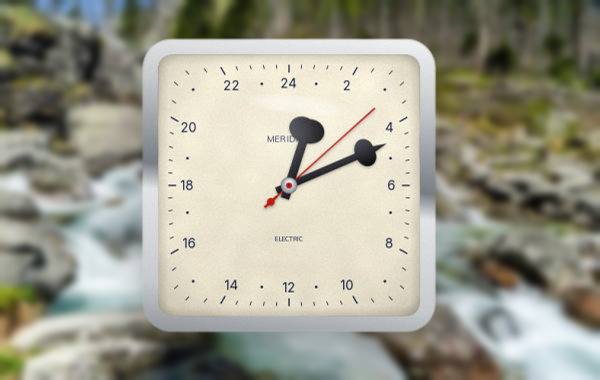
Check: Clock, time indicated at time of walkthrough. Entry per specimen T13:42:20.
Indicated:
T01:11:08
